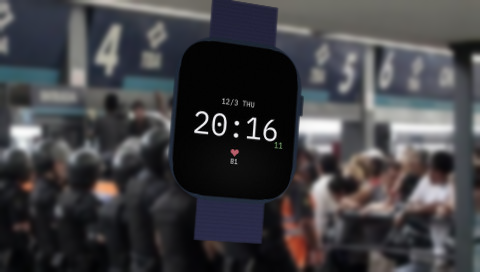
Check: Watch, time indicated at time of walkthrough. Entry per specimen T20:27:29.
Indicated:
T20:16:11
